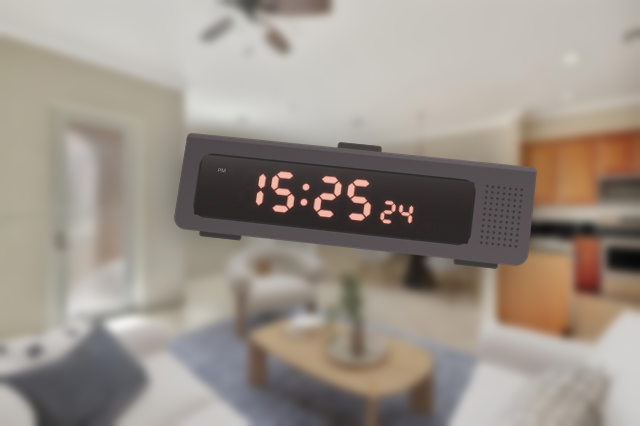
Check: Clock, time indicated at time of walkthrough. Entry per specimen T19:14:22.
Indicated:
T15:25:24
